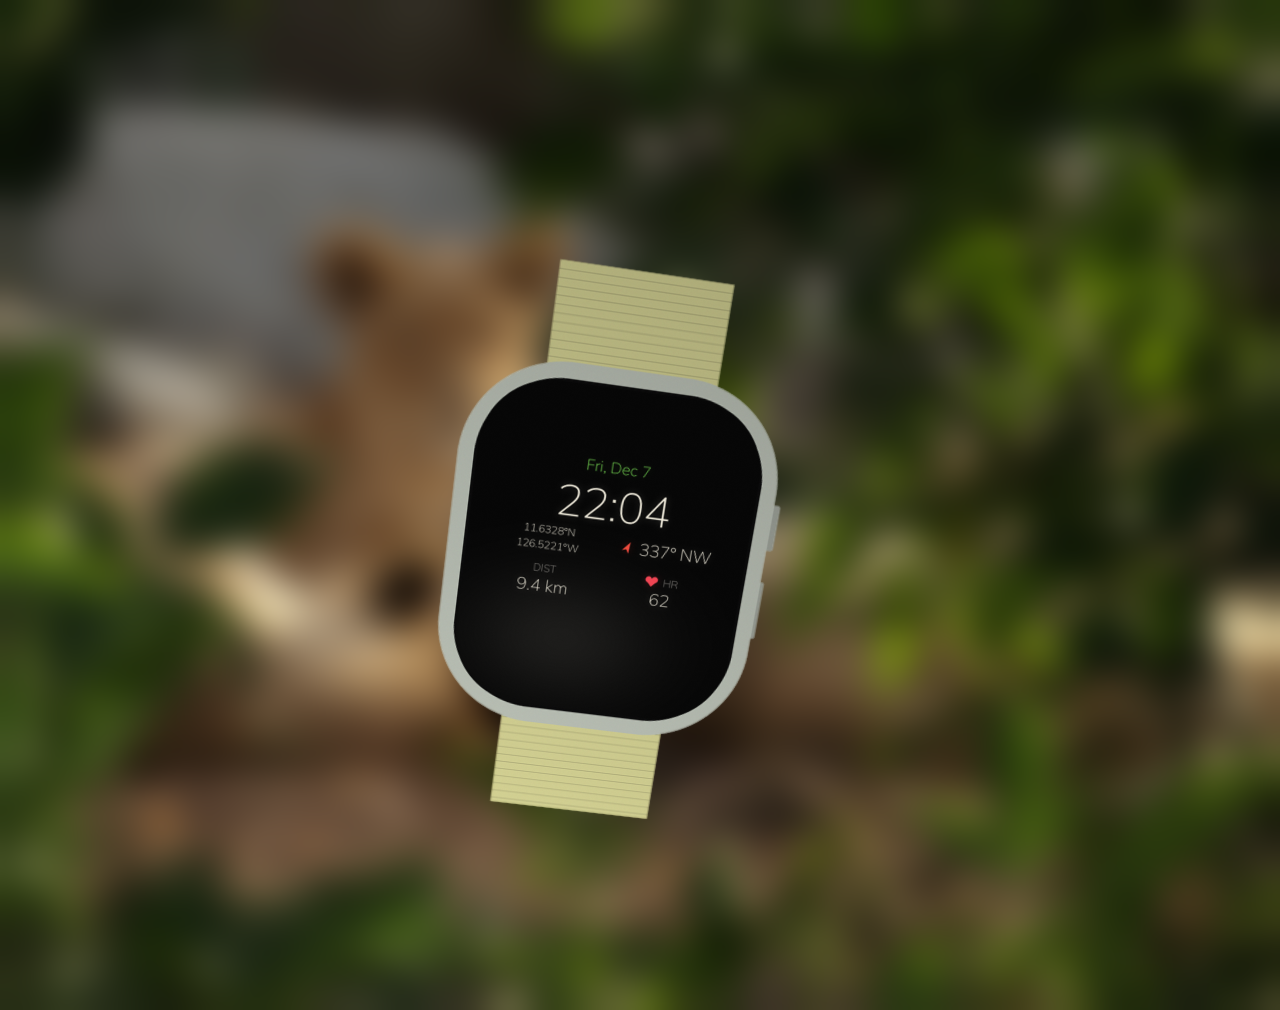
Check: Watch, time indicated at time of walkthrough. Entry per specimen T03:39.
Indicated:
T22:04
